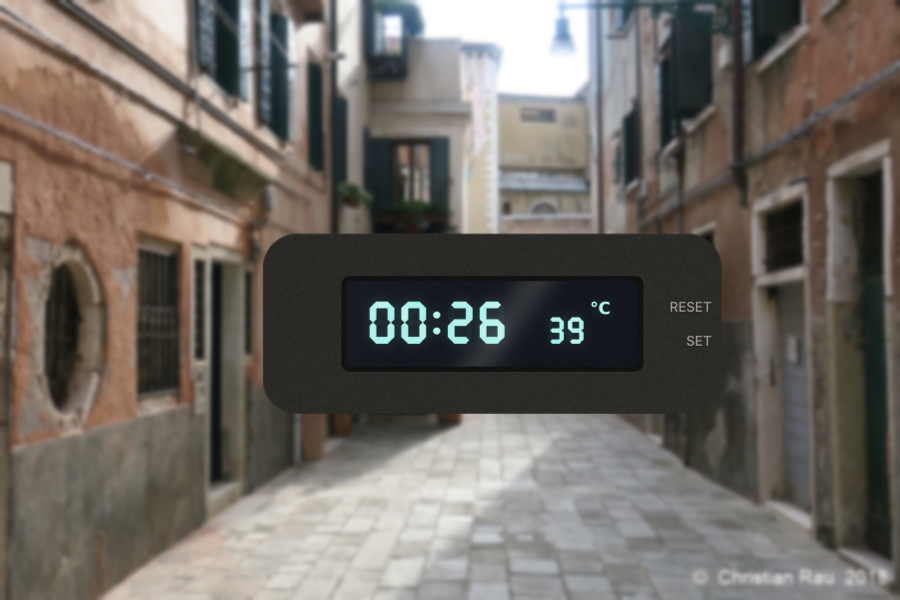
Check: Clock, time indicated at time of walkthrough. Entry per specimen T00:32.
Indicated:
T00:26
